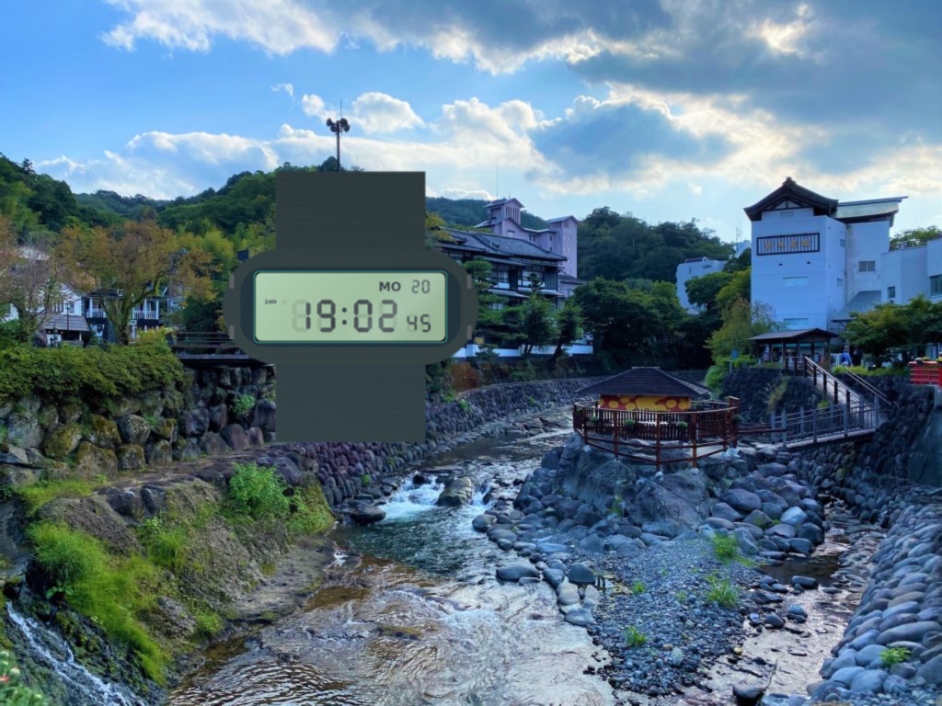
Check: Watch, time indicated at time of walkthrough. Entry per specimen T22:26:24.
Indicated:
T19:02:45
